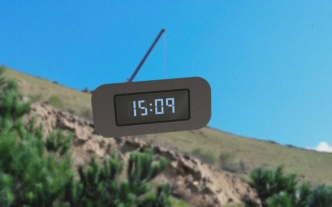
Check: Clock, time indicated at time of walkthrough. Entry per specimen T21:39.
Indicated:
T15:09
